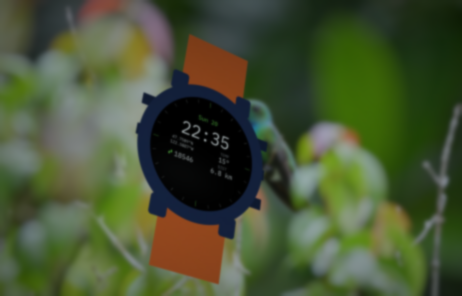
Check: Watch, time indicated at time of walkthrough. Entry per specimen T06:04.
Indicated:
T22:35
